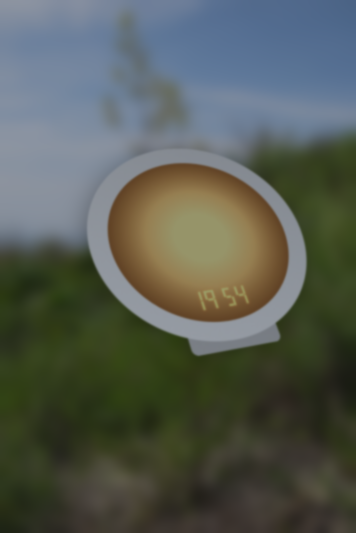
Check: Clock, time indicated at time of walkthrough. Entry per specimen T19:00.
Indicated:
T19:54
